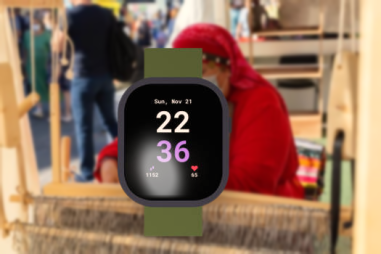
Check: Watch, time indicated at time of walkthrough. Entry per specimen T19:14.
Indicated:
T22:36
